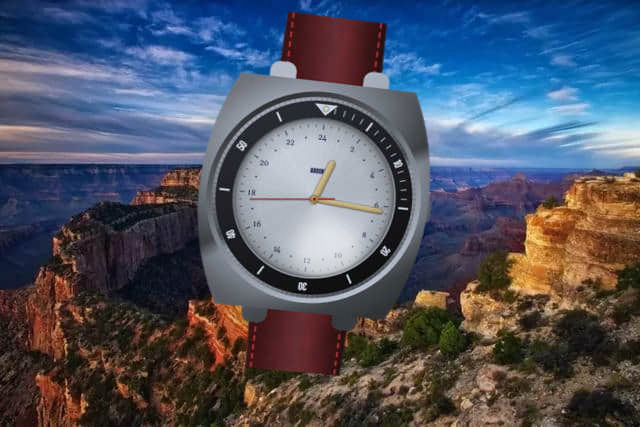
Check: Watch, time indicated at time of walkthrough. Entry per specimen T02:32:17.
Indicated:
T01:15:44
